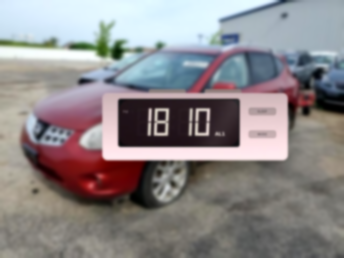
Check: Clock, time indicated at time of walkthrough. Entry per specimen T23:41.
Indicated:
T18:10
